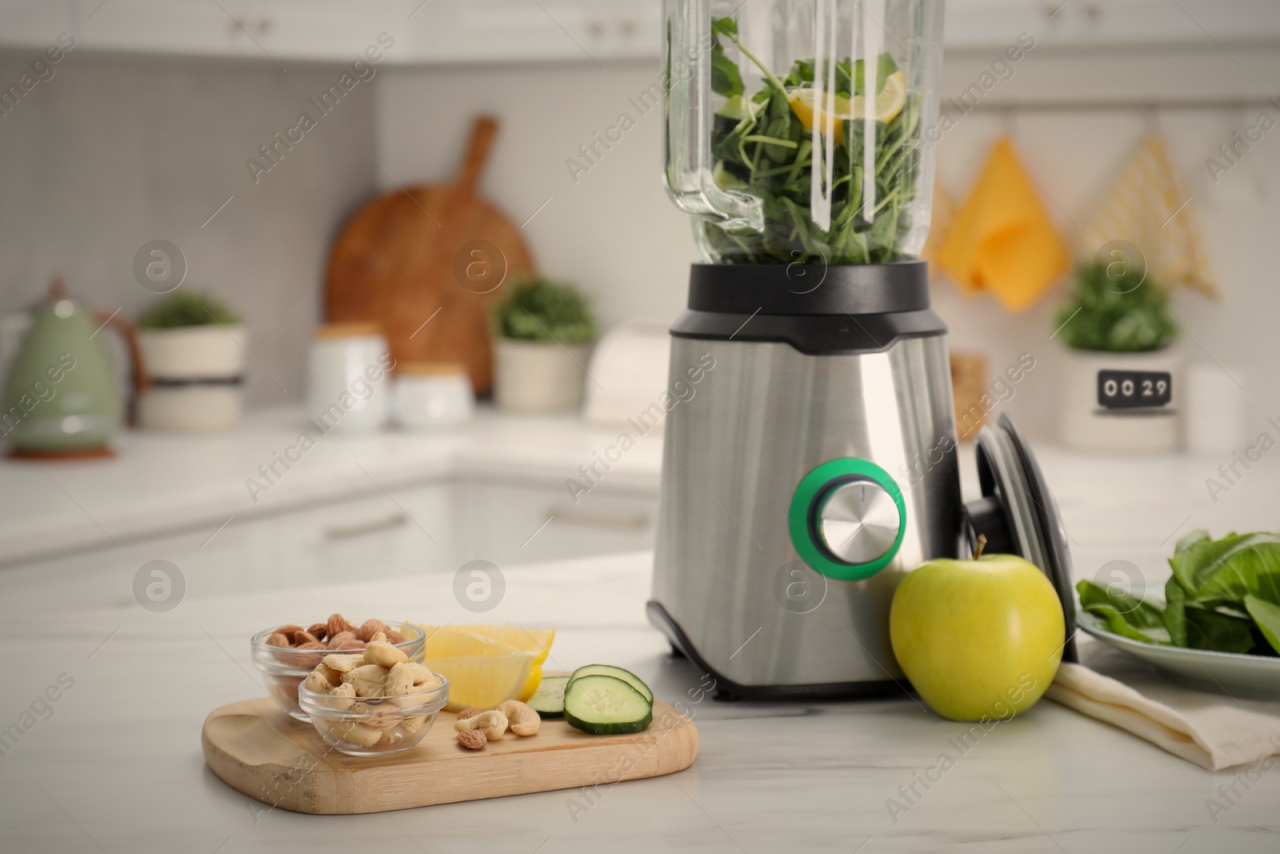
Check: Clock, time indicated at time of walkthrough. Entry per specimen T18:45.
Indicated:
T00:29
